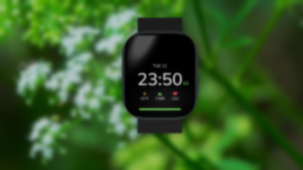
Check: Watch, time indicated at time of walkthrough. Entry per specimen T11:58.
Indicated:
T23:50
